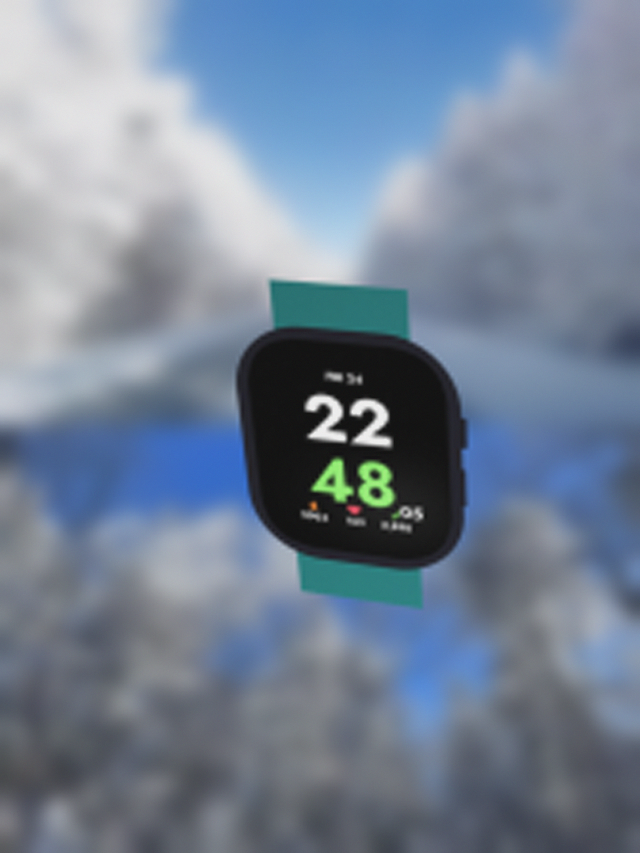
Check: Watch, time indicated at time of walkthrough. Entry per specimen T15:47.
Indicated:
T22:48
